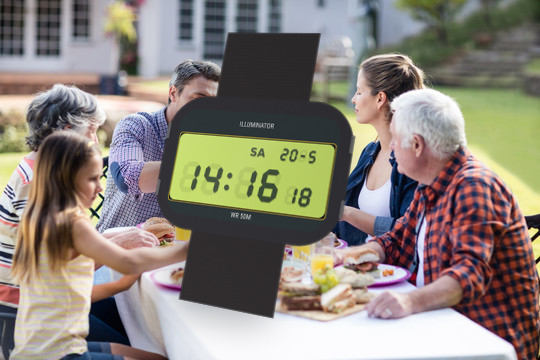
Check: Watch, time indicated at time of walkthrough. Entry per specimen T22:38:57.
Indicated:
T14:16:18
